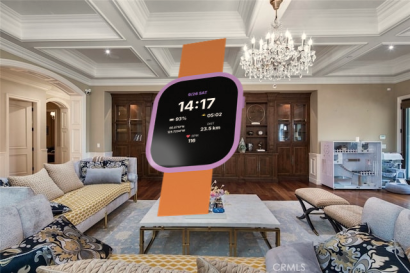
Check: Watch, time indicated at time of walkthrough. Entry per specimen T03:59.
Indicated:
T14:17
